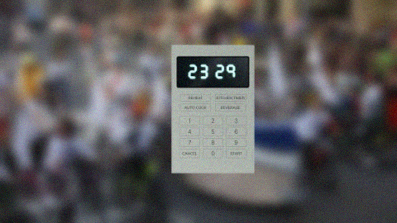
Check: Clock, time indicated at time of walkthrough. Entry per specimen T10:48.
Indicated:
T23:29
